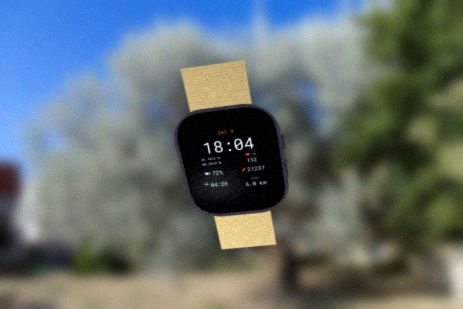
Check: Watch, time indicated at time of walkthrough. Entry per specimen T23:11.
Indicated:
T18:04
